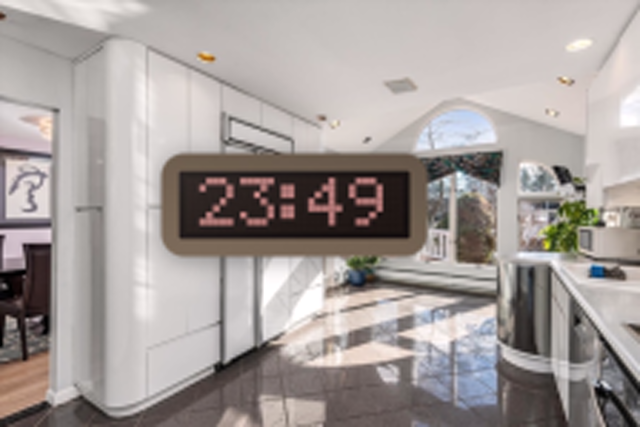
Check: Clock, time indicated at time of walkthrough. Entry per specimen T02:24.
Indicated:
T23:49
